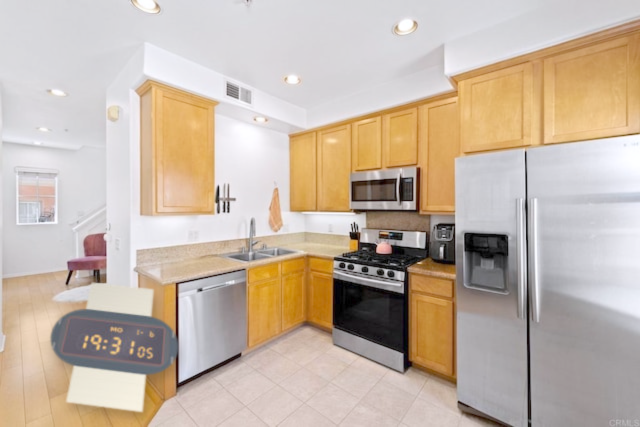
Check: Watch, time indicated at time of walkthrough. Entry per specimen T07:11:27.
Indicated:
T19:31:05
